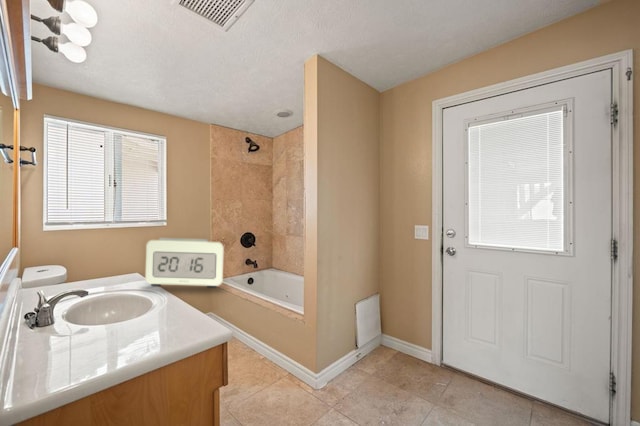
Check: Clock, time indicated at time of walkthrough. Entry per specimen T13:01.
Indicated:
T20:16
